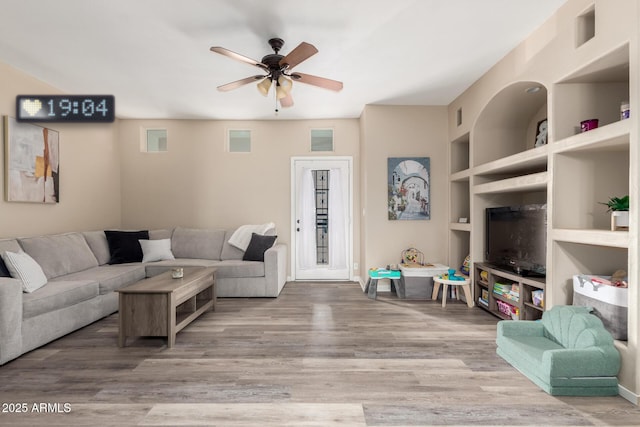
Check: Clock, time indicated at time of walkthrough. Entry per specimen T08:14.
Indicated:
T19:04
